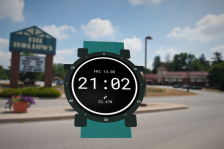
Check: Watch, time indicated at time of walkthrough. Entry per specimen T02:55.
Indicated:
T21:02
